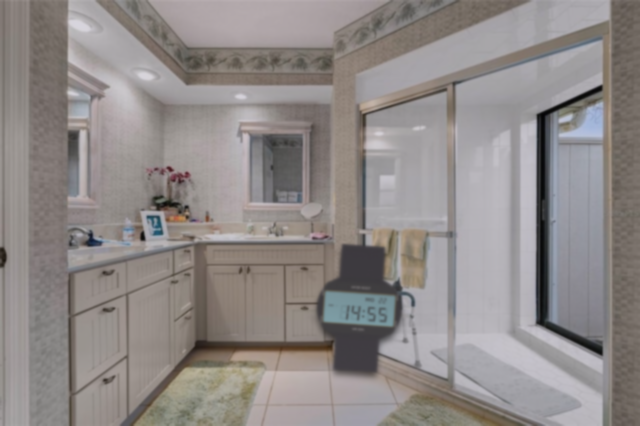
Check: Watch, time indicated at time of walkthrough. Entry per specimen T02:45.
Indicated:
T14:55
